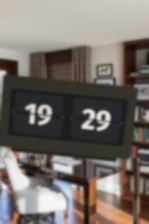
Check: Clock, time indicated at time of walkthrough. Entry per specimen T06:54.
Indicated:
T19:29
